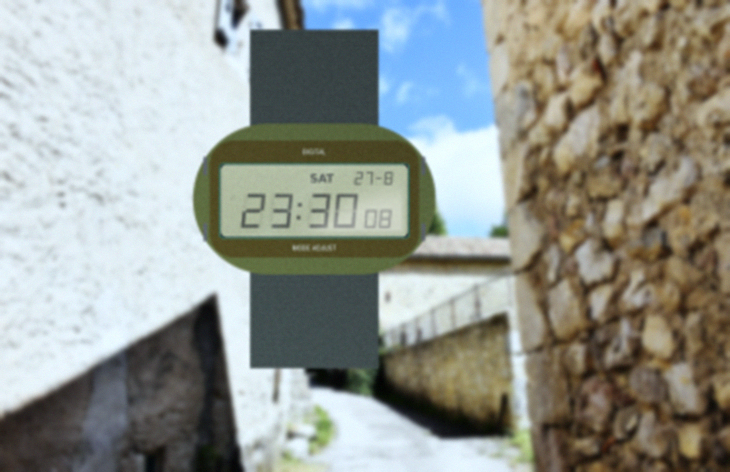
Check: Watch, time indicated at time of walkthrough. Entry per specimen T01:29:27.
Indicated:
T23:30:08
